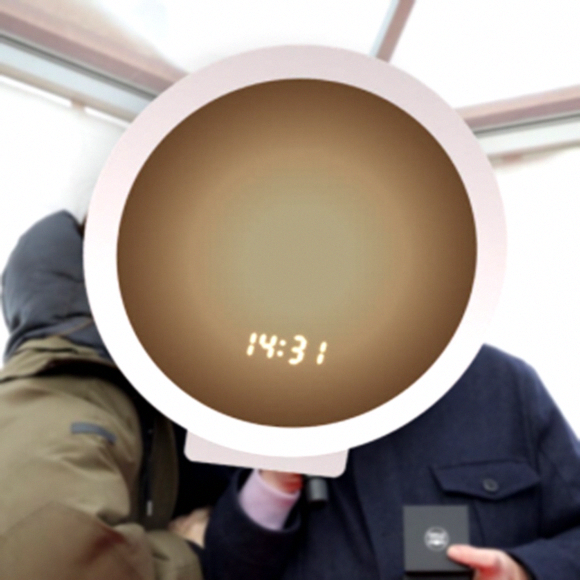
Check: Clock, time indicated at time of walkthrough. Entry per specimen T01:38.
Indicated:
T14:31
